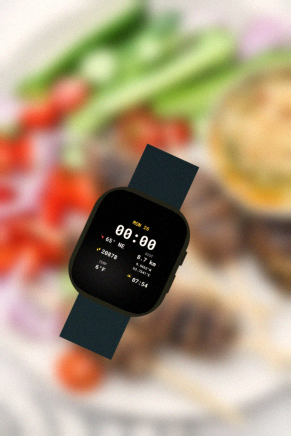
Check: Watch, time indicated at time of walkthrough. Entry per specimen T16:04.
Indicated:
T00:00
